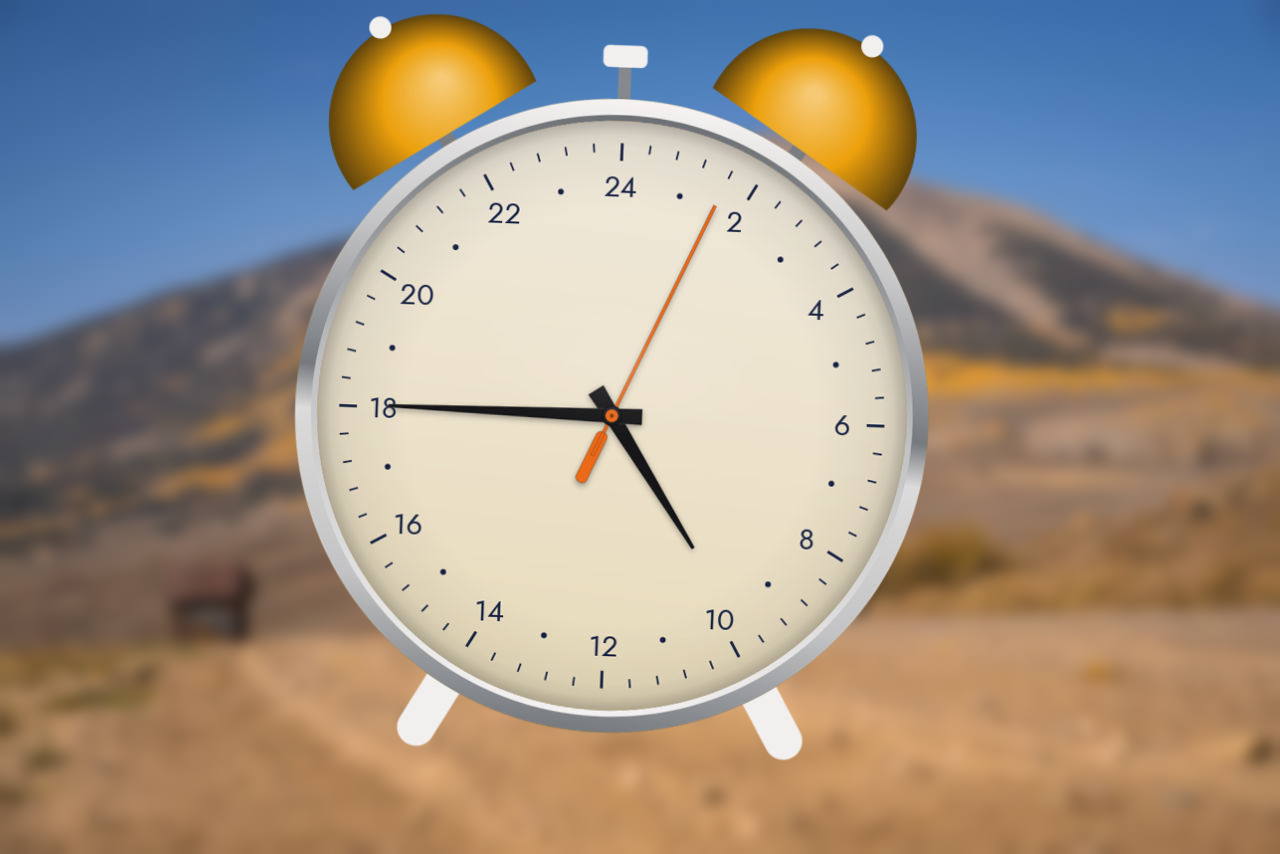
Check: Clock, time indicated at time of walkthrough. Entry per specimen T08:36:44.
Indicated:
T09:45:04
